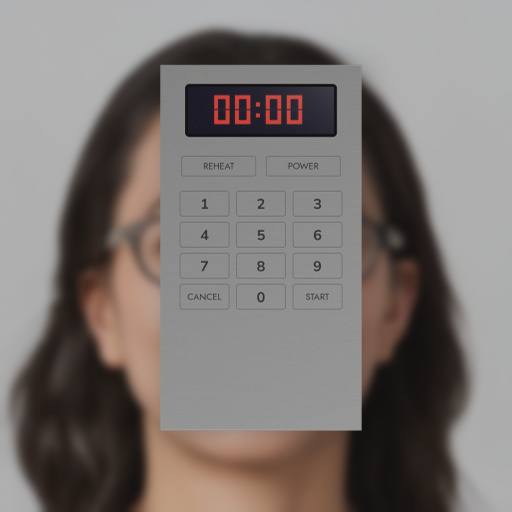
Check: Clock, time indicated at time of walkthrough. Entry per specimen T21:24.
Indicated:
T00:00
